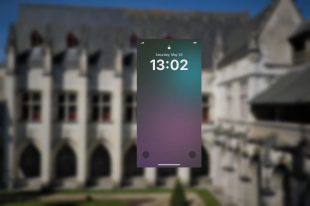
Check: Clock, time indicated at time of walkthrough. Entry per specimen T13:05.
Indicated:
T13:02
